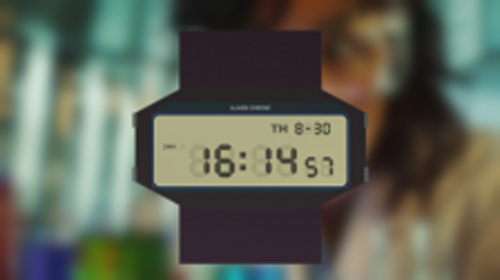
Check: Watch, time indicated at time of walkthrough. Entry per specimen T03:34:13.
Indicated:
T16:14:57
